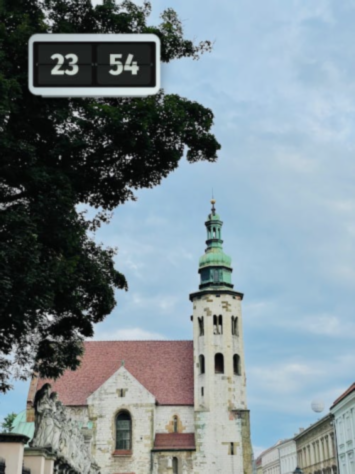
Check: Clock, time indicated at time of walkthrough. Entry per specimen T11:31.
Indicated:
T23:54
